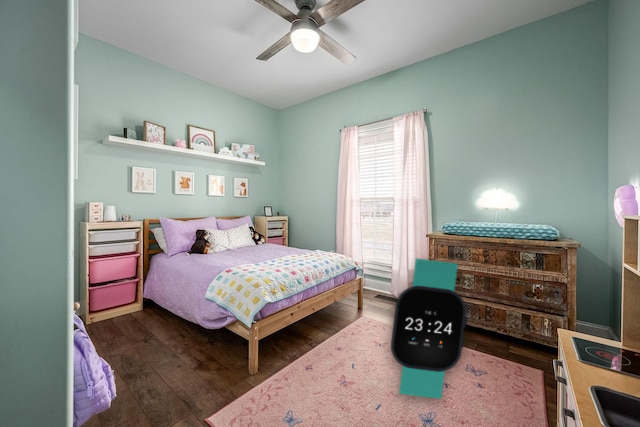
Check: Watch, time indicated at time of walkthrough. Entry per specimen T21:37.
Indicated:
T23:24
